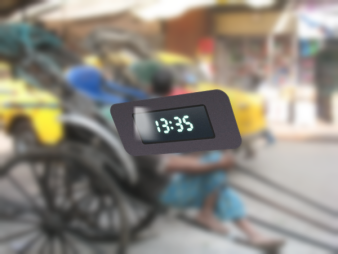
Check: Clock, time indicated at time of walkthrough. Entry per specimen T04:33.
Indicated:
T13:35
